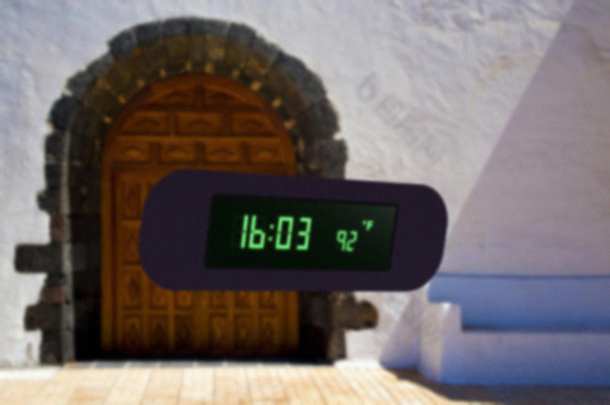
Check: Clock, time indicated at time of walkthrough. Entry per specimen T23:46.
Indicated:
T16:03
